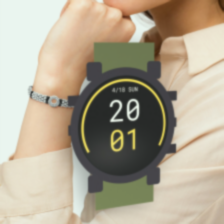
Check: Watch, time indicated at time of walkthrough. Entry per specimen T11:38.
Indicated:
T20:01
